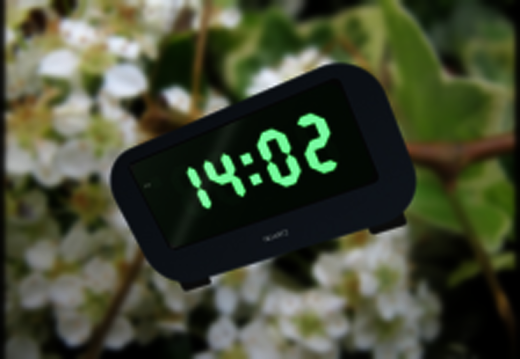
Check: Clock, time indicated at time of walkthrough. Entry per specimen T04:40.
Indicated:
T14:02
